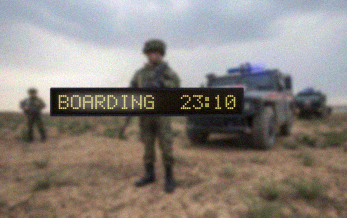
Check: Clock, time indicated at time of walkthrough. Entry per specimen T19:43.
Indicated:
T23:10
